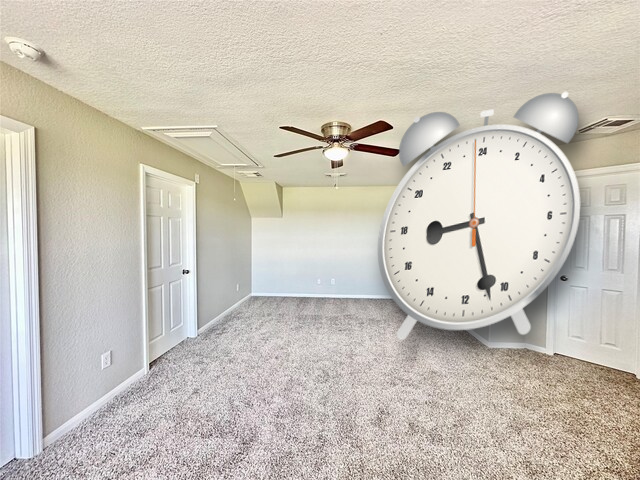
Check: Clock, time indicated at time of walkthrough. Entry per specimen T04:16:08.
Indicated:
T17:26:59
